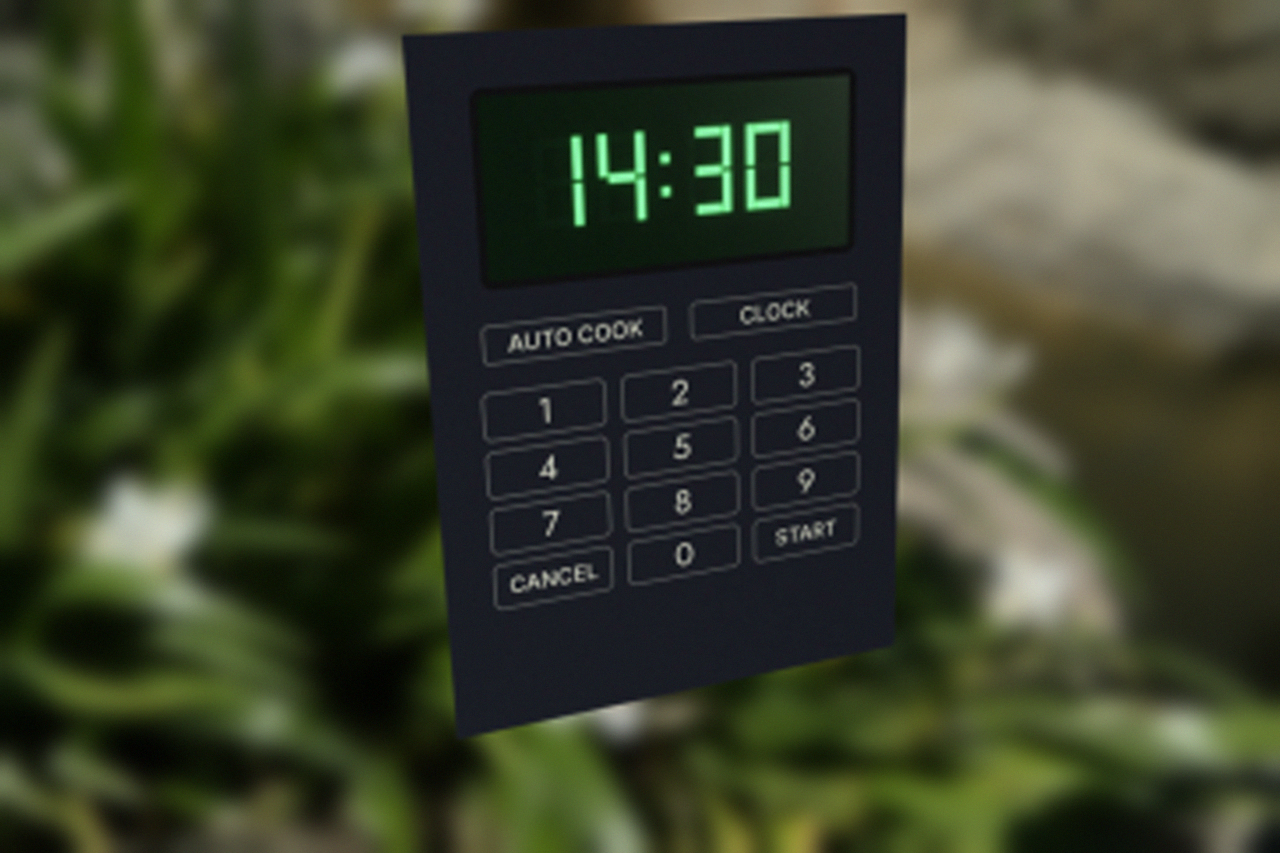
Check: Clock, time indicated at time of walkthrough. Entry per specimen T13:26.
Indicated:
T14:30
